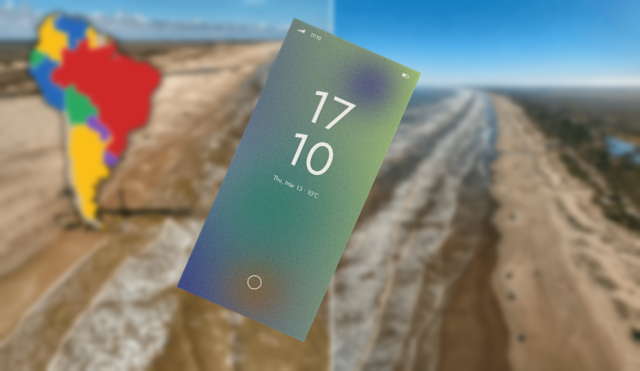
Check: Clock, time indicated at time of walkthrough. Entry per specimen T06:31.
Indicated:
T17:10
